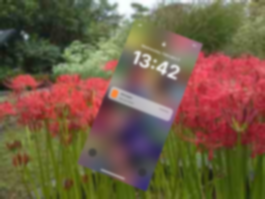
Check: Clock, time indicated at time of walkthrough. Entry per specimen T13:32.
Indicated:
T13:42
